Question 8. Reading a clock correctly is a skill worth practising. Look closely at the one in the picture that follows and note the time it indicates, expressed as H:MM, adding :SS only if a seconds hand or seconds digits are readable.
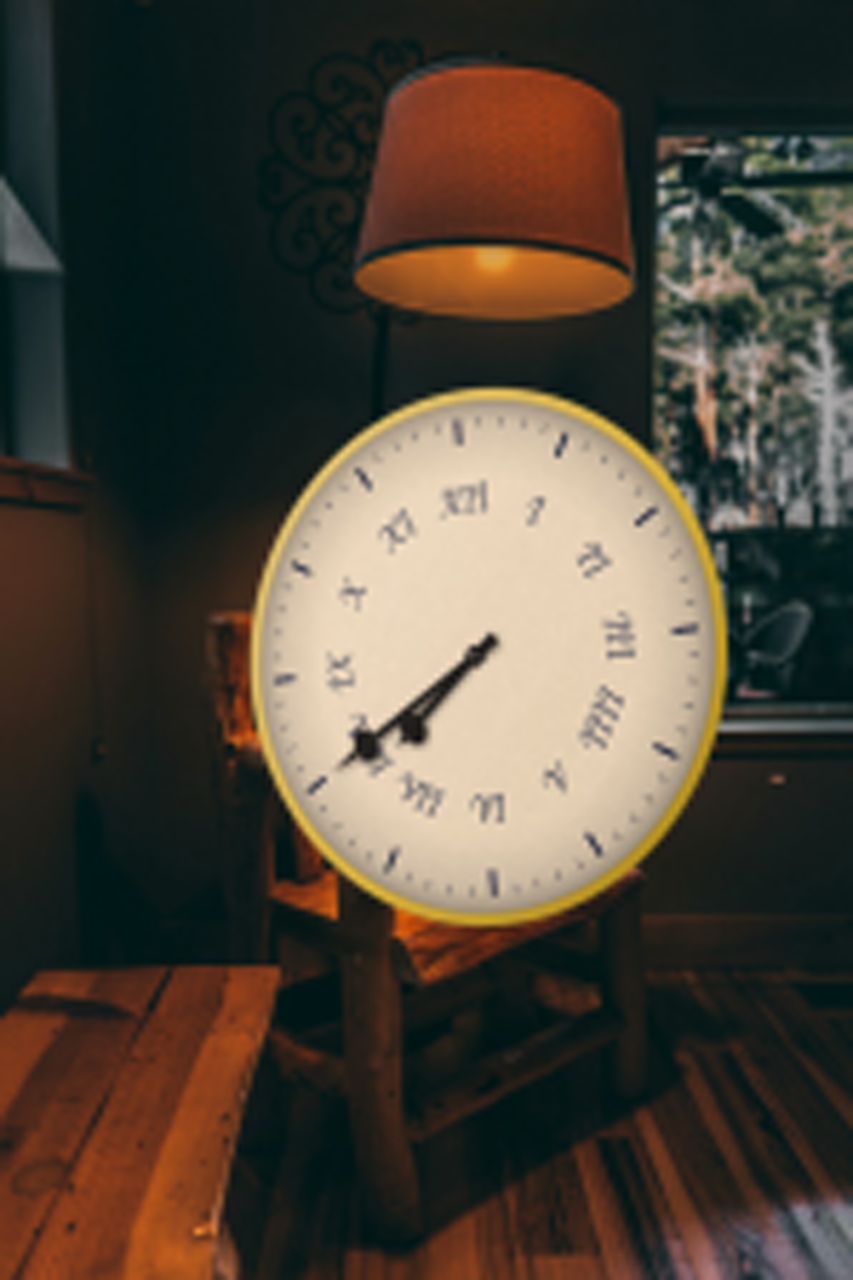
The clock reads 7:40
